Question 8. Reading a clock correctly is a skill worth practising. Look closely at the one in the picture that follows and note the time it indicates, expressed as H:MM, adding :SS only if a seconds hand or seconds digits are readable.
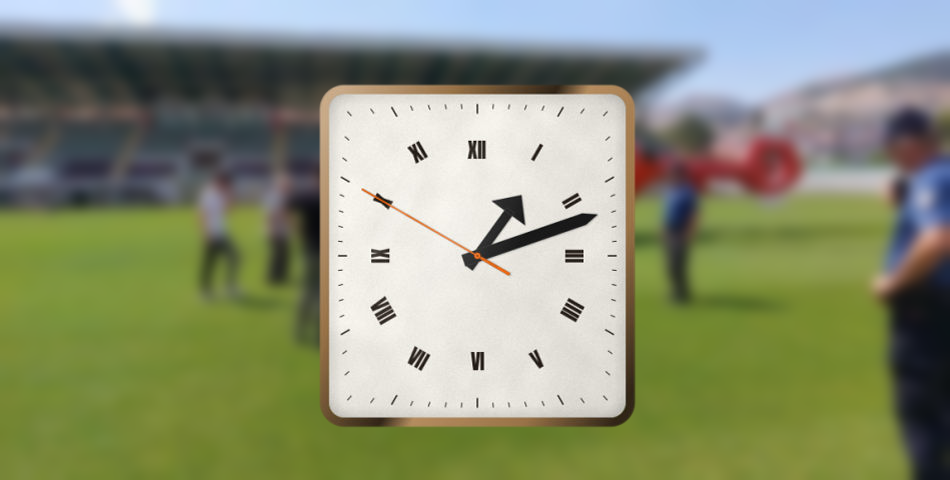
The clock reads 1:11:50
